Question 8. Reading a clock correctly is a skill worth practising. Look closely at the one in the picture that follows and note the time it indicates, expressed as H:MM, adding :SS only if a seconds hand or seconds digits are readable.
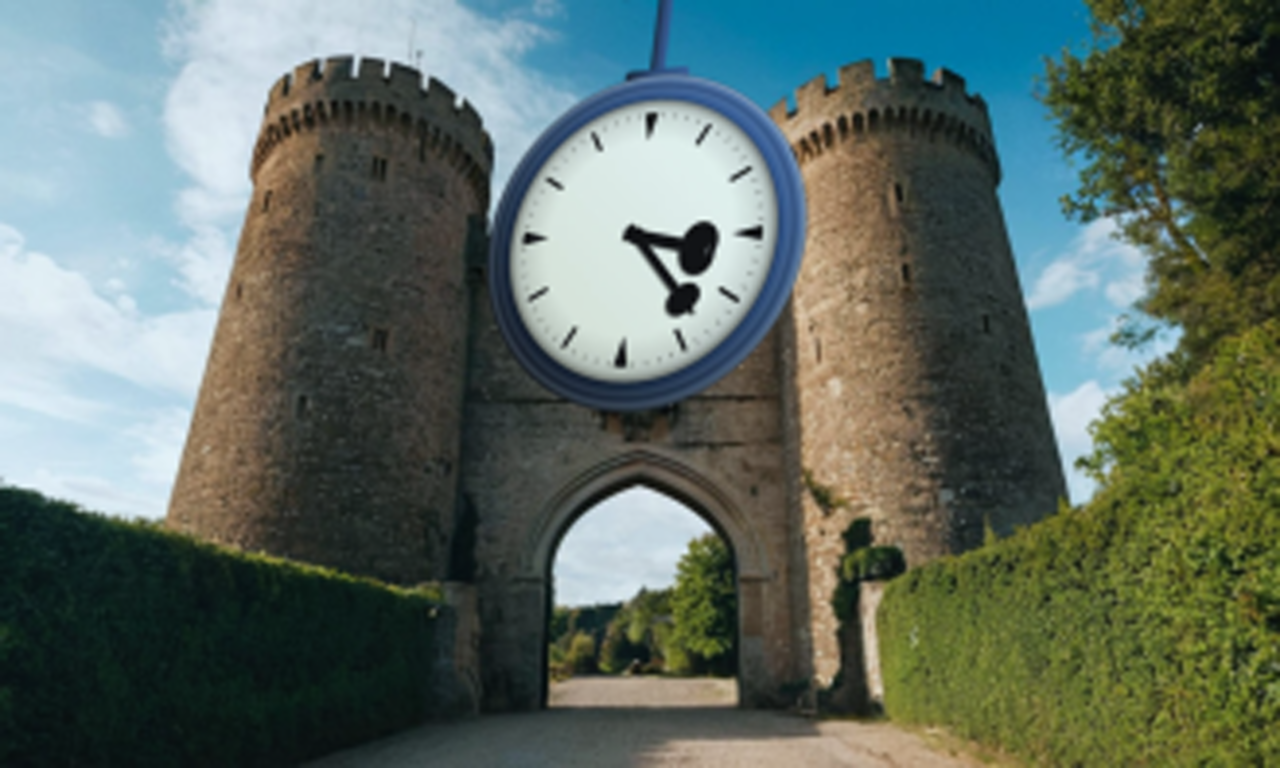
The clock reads 3:23
